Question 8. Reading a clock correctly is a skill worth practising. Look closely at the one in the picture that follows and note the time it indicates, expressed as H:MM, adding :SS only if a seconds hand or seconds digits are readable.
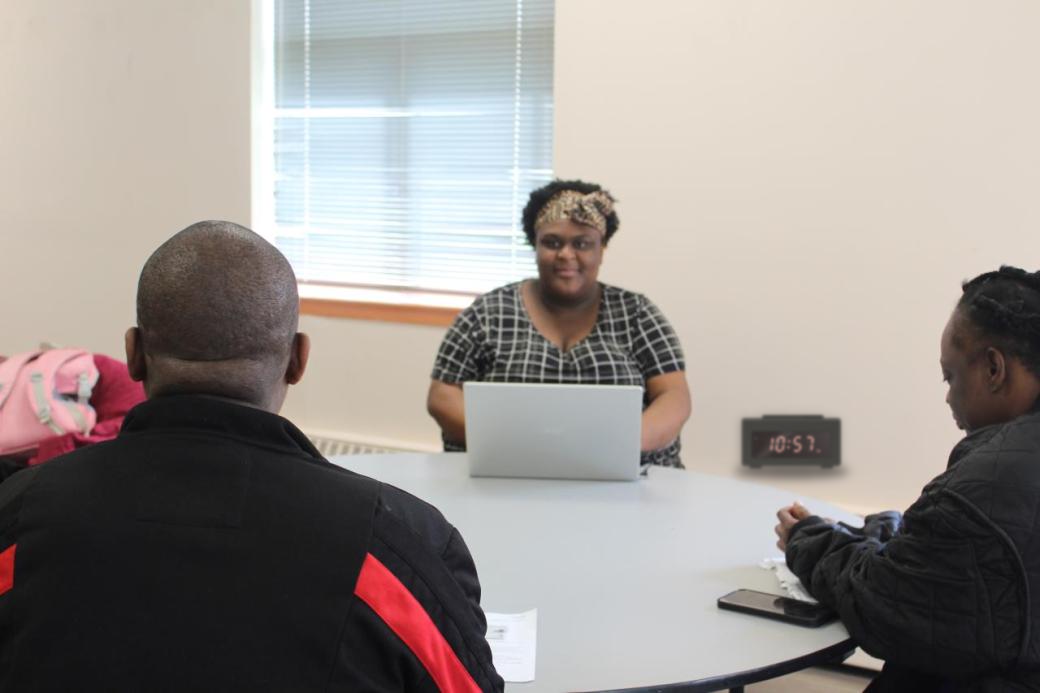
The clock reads 10:57
